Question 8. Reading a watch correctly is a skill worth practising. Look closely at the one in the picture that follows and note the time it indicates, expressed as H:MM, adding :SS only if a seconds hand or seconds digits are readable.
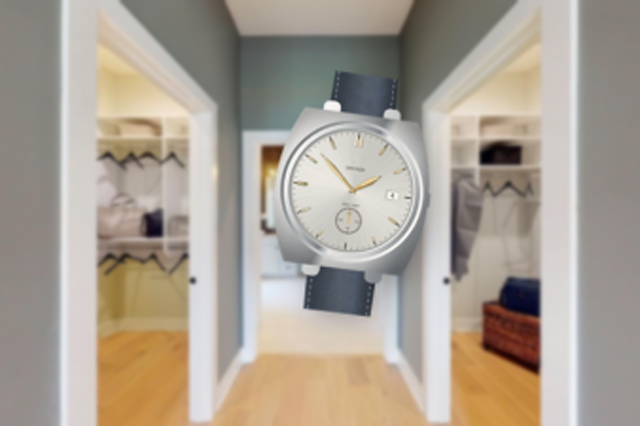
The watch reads 1:52
